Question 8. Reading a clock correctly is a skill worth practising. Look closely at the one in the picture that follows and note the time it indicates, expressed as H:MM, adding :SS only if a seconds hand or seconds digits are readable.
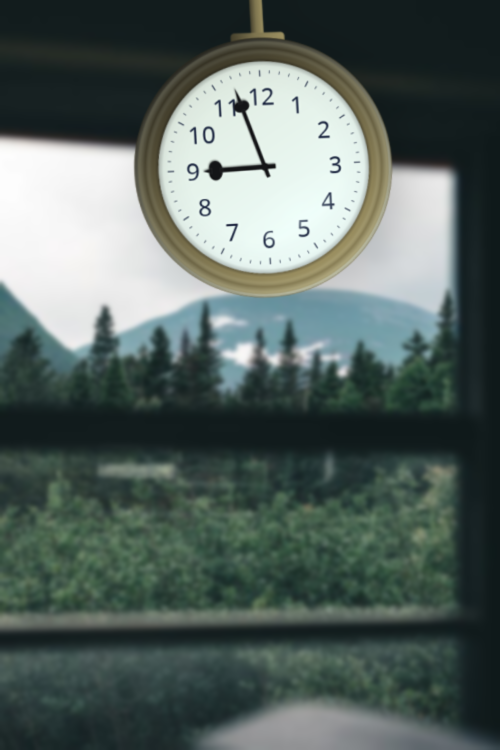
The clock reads 8:57
